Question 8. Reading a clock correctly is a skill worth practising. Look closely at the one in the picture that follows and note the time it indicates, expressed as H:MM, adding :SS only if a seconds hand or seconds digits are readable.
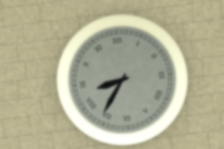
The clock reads 8:36
